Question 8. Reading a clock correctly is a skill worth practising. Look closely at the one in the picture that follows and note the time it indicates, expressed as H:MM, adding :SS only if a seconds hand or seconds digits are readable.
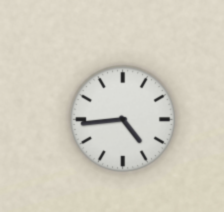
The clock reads 4:44
